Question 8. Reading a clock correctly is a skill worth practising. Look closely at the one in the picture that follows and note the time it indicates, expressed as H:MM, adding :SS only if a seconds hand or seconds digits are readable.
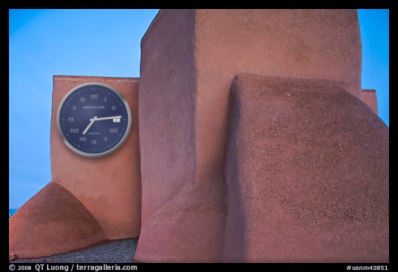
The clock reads 7:14
